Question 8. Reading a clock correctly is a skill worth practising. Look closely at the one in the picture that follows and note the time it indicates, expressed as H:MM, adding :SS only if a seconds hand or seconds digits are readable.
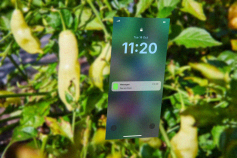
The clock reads 11:20
